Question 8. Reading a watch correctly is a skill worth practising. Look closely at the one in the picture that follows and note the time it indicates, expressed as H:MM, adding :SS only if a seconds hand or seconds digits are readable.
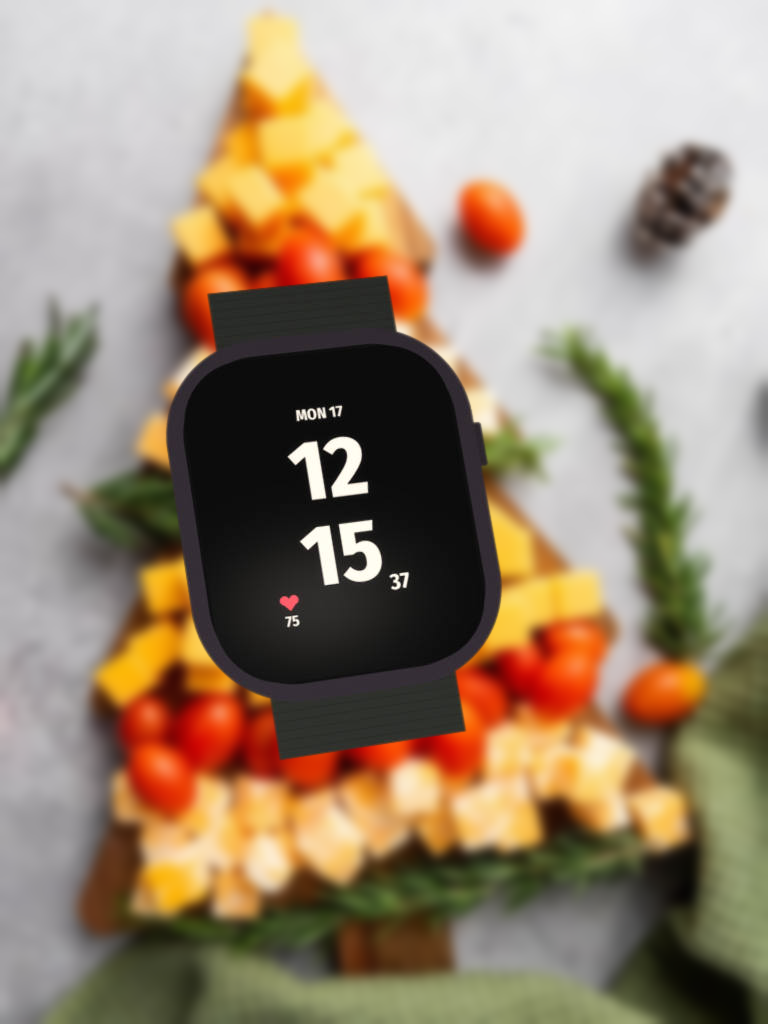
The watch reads 12:15:37
